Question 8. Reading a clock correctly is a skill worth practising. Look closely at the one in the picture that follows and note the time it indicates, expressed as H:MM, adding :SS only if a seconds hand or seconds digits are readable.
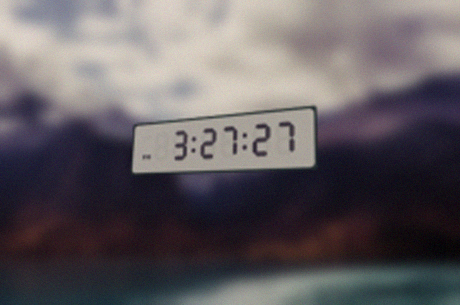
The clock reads 3:27:27
